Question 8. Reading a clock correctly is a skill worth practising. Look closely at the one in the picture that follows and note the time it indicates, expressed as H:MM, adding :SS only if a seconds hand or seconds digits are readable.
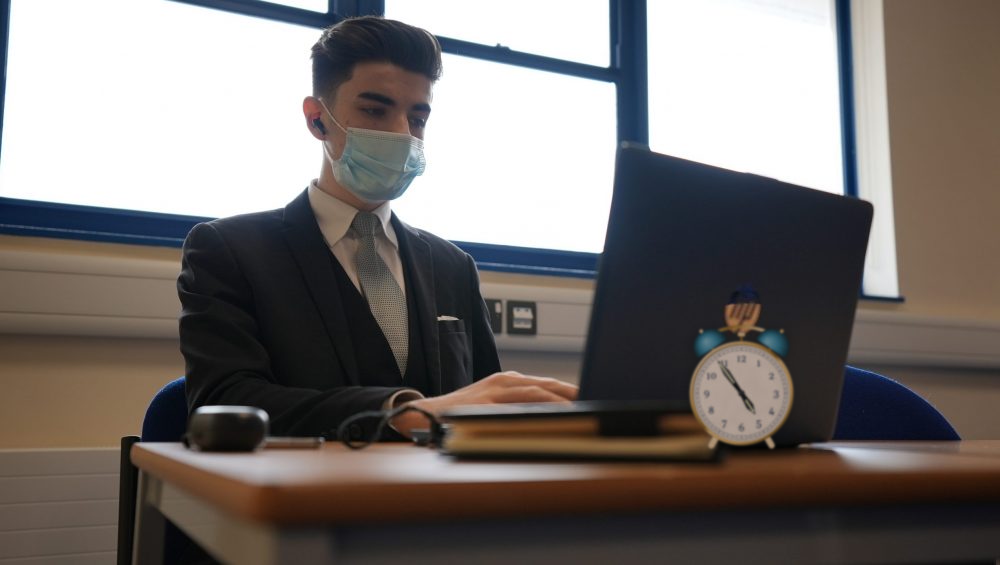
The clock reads 4:54
